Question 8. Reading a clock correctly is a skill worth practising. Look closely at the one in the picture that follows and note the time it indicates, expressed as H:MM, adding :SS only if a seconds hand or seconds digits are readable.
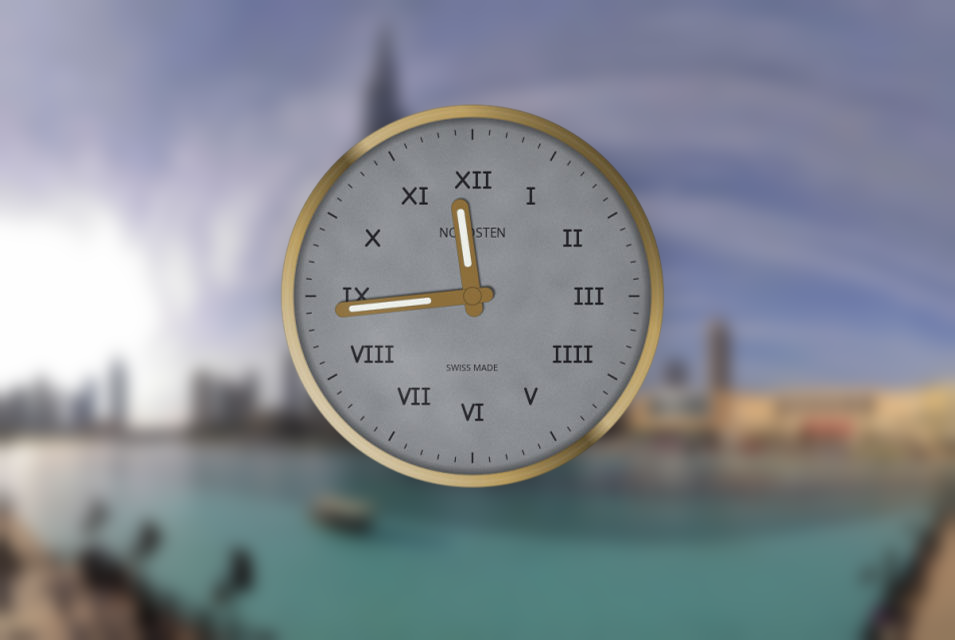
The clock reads 11:44
